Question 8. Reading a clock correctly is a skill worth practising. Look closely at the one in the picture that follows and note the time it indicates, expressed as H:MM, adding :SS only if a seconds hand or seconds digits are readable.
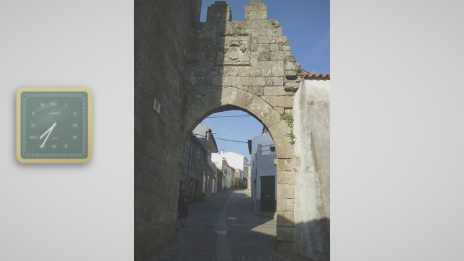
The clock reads 7:35
